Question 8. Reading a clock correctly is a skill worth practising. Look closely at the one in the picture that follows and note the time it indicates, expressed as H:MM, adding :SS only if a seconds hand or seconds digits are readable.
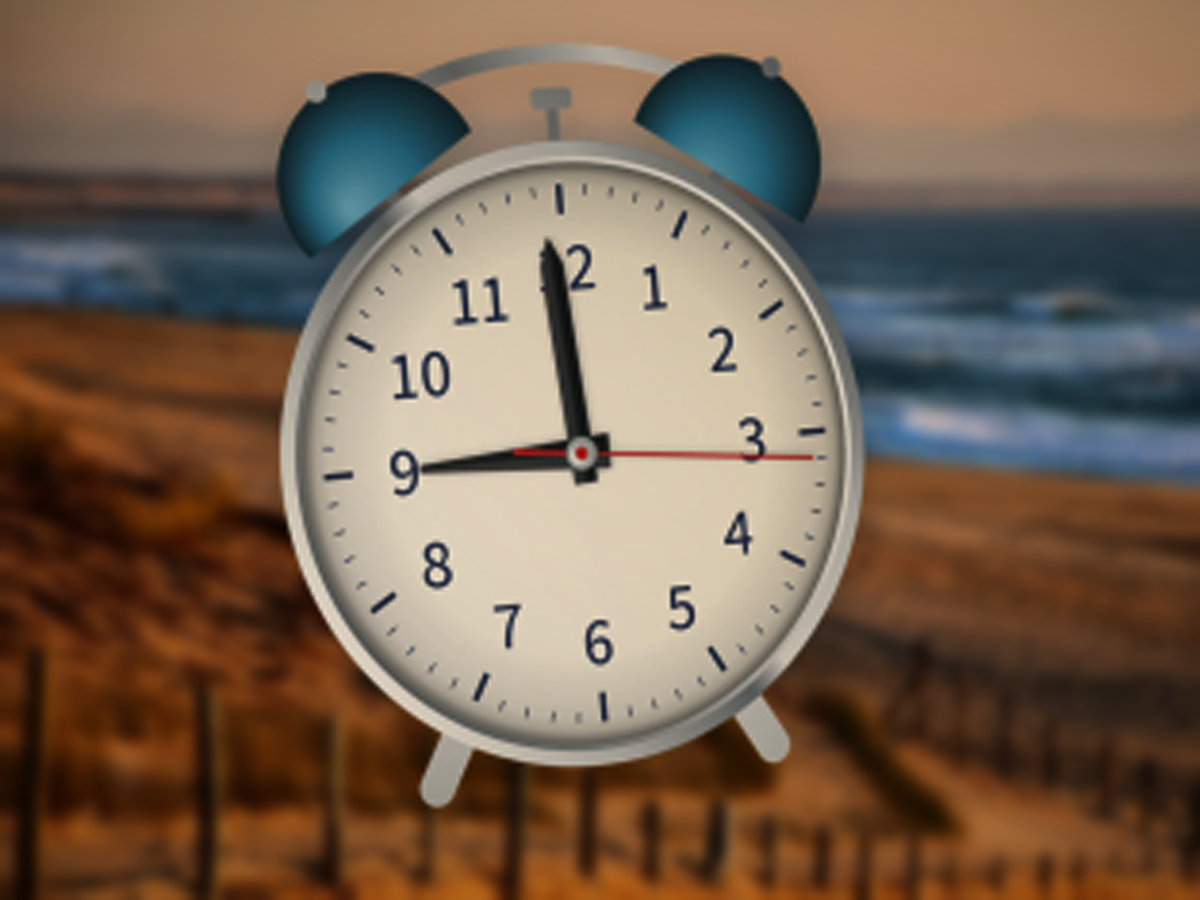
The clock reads 8:59:16
